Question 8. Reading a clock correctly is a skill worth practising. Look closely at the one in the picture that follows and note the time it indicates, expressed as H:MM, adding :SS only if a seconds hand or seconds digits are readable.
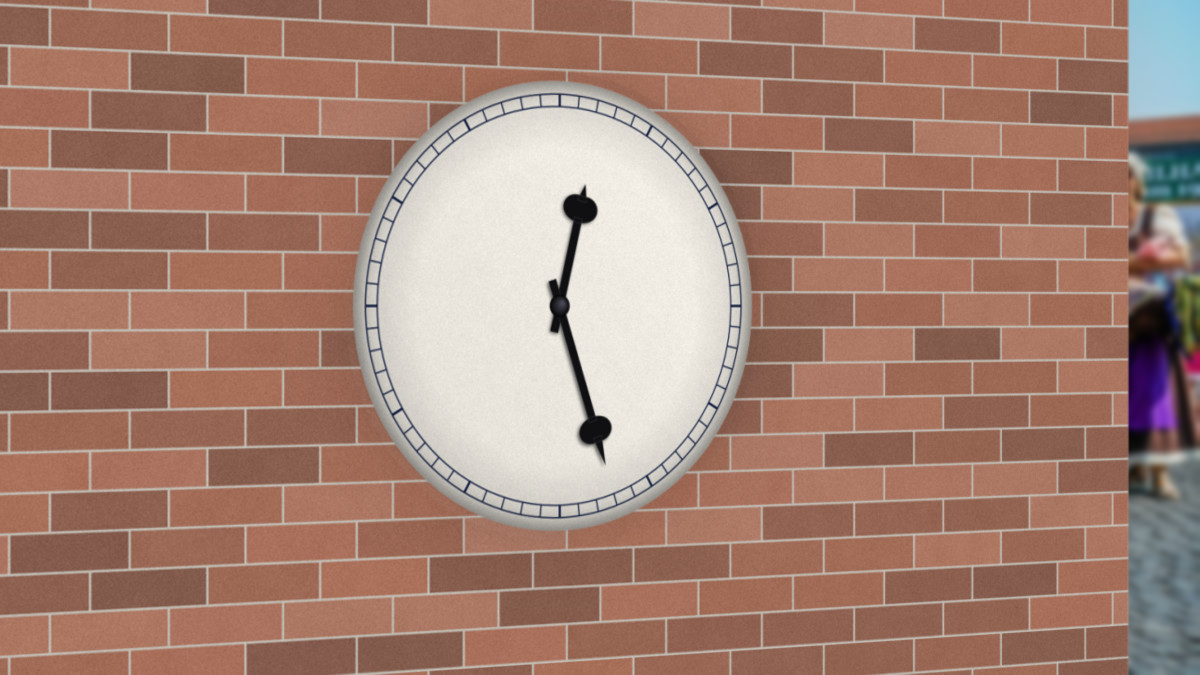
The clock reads 12:27
